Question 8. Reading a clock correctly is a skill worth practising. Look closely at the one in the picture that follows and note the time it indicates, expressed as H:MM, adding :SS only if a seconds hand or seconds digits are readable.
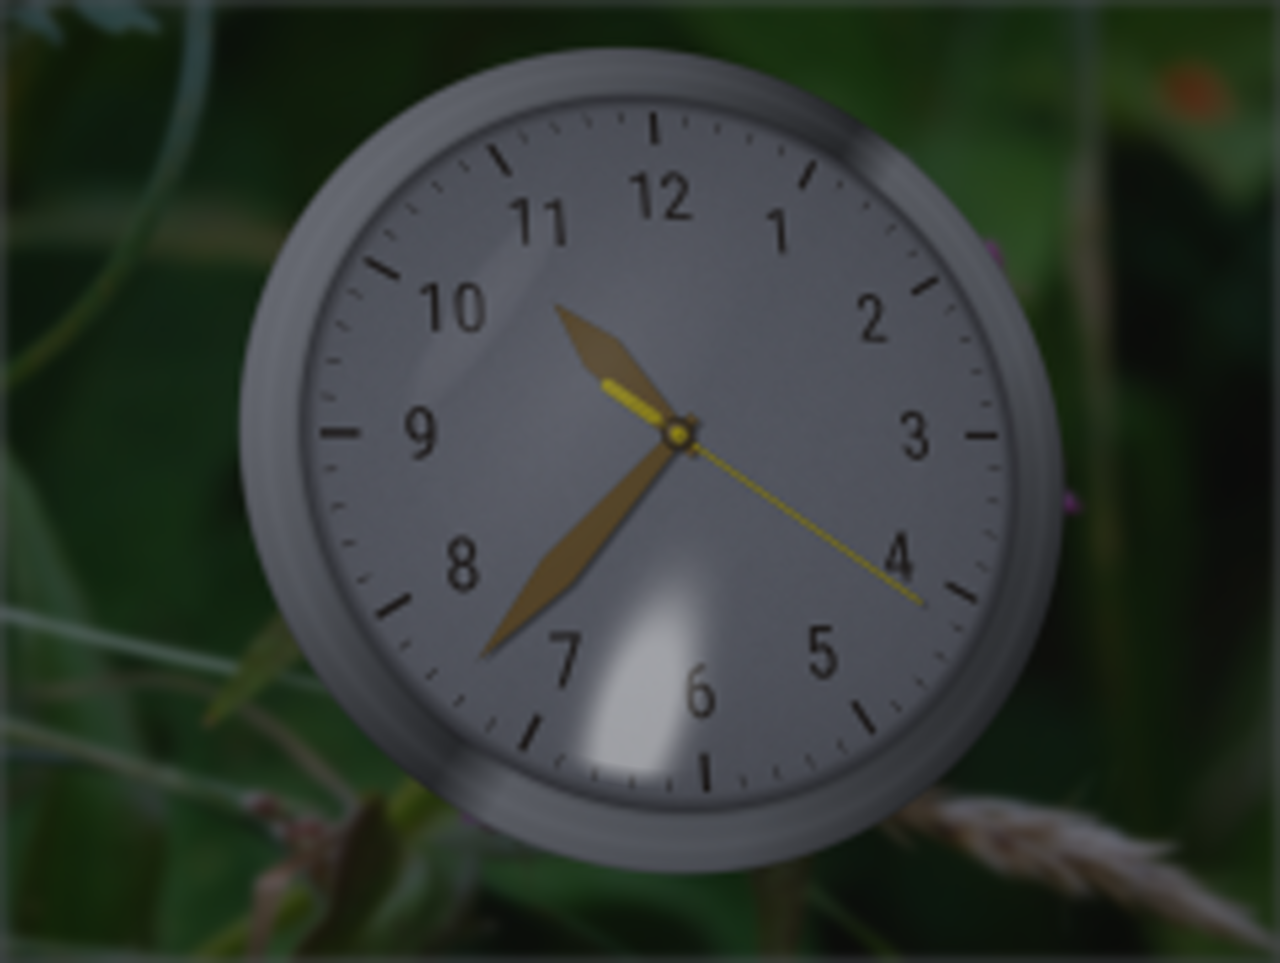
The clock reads 10:37:21
